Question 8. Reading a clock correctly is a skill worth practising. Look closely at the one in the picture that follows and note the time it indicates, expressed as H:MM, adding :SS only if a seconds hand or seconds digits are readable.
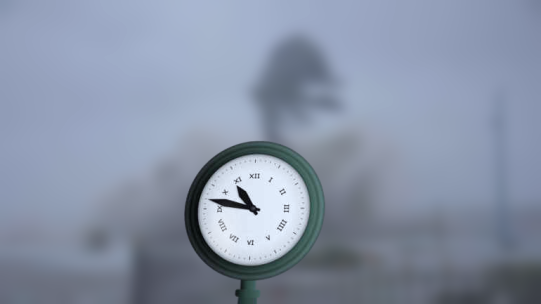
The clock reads 10:47
